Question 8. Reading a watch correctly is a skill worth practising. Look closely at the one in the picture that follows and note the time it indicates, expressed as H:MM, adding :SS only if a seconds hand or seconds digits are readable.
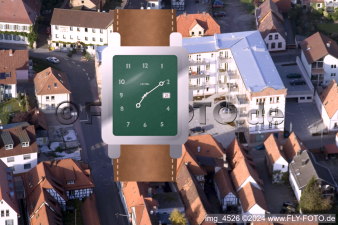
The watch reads 7:09
